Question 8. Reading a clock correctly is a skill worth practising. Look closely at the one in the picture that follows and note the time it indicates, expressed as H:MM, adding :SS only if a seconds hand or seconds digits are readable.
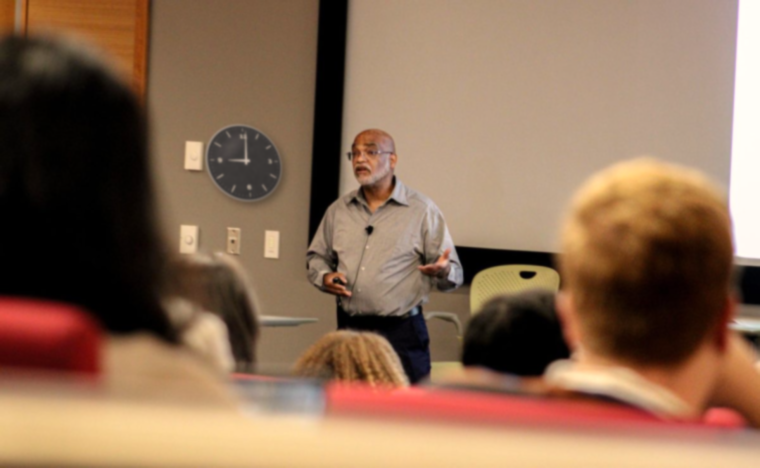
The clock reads 9:01
